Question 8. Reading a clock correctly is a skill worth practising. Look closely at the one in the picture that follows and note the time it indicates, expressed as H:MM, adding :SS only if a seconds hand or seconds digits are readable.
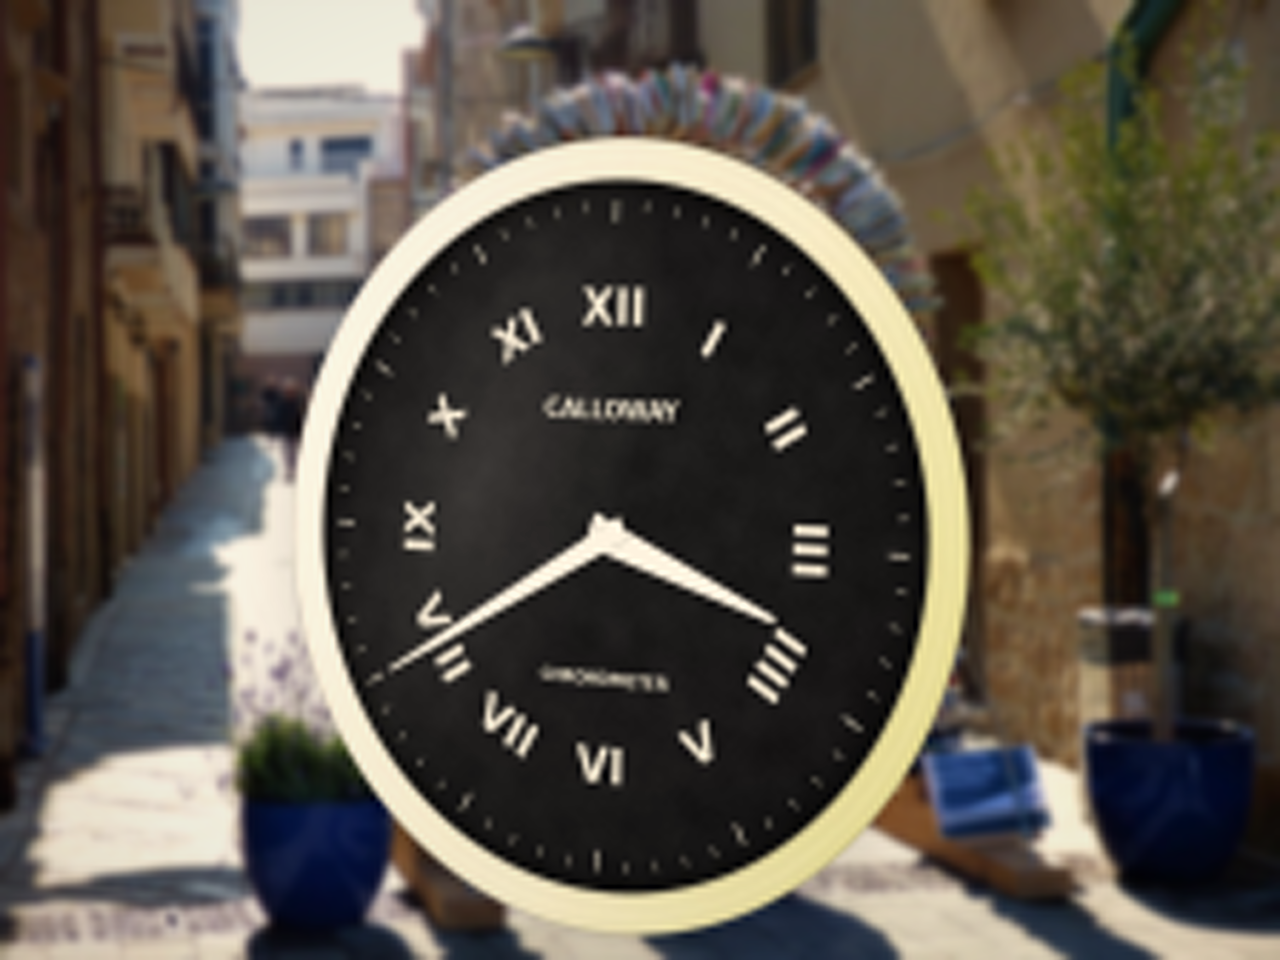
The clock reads 3:40
